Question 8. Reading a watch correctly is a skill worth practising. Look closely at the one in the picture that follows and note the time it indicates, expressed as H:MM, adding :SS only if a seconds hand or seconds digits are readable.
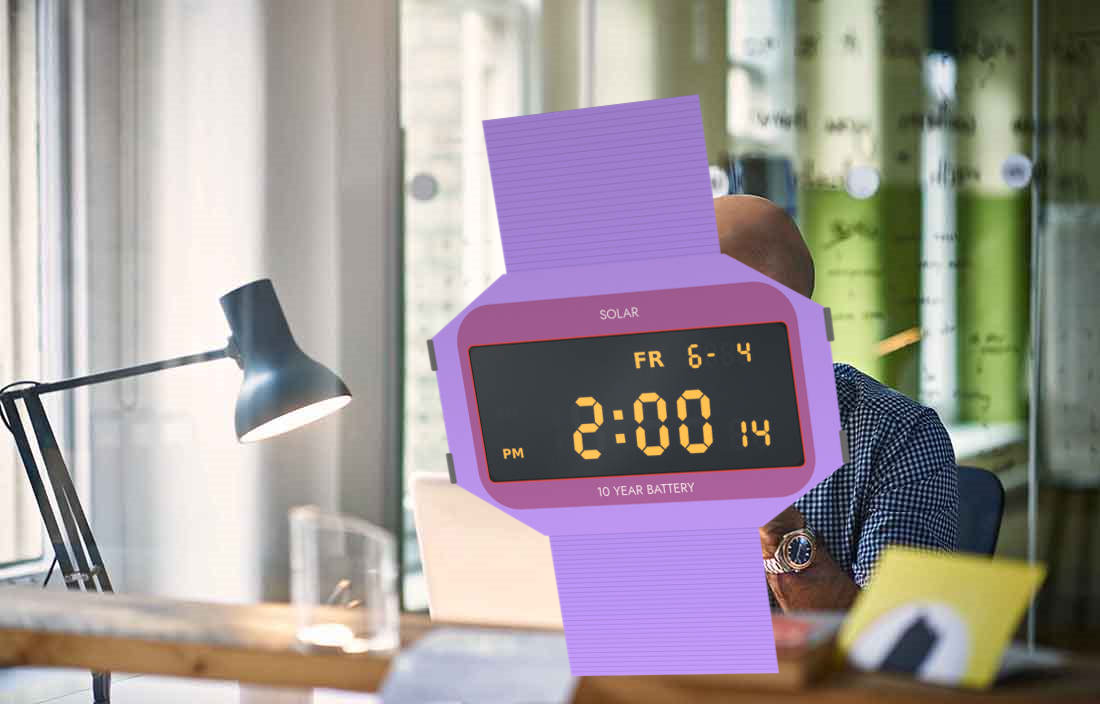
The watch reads 2:00:14
